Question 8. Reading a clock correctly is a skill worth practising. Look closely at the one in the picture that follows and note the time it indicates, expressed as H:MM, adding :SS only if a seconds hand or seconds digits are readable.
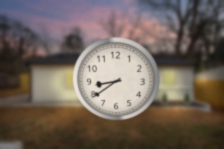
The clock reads 8:39
